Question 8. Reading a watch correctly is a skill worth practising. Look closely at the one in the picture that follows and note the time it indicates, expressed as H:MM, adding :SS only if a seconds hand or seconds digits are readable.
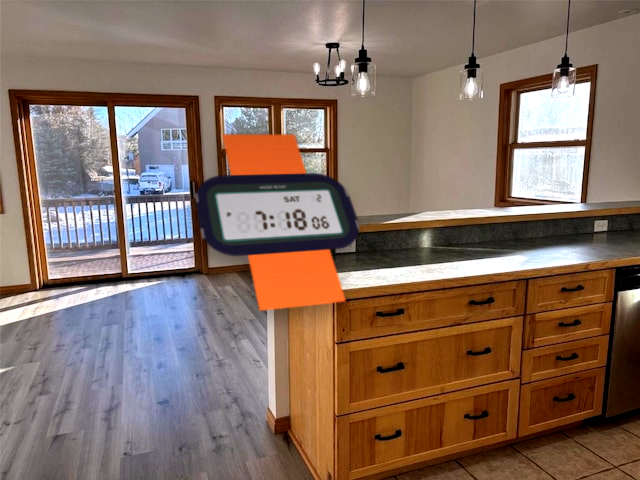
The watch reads 7:18:06
